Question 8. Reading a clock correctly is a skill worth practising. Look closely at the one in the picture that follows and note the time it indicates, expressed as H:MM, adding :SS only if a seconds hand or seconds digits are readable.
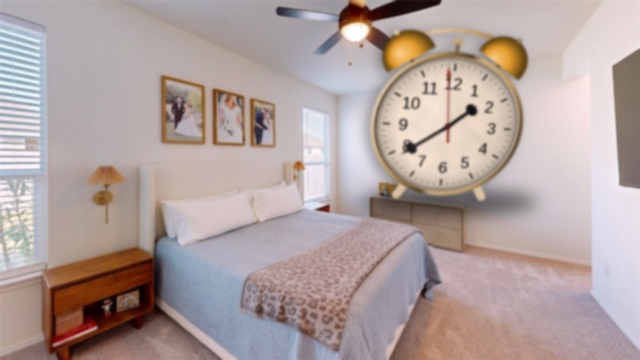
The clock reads 1:38:59
